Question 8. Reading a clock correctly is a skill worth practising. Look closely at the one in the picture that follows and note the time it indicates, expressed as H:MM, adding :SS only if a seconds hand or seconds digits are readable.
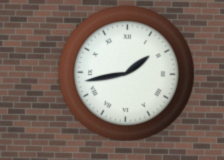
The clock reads 1:43
